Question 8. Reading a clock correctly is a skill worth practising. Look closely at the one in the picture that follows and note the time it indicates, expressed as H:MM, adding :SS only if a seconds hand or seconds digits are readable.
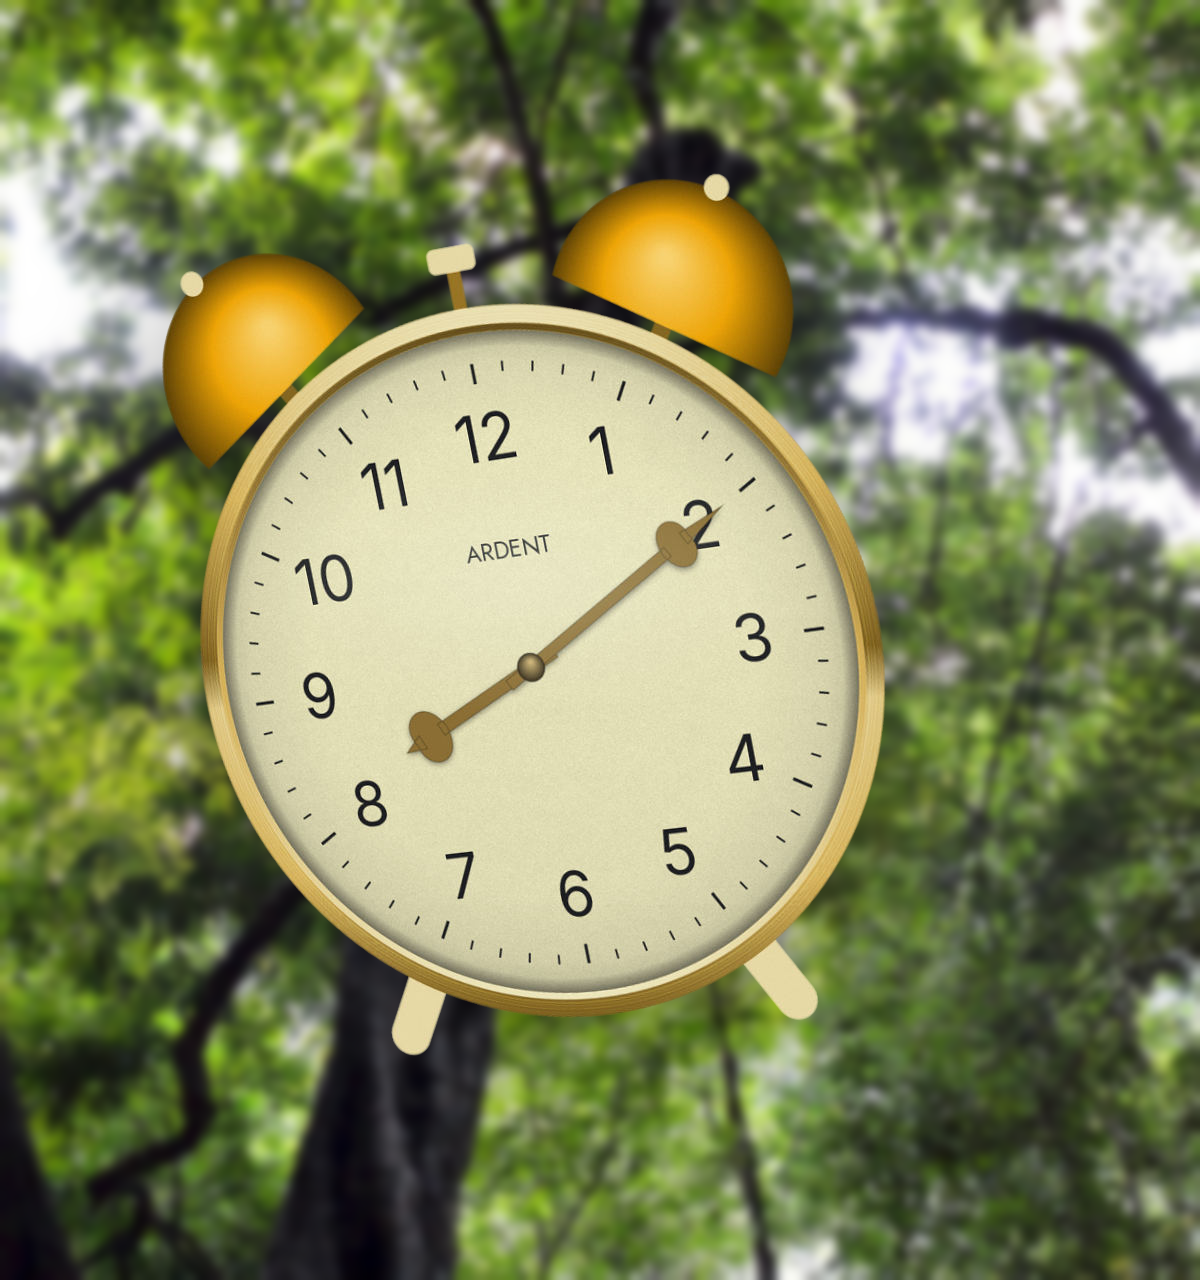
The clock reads 8:10
